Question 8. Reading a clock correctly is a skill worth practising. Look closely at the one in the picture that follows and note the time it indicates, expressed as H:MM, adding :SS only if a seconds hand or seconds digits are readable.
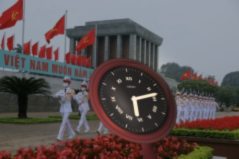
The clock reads 6:13
